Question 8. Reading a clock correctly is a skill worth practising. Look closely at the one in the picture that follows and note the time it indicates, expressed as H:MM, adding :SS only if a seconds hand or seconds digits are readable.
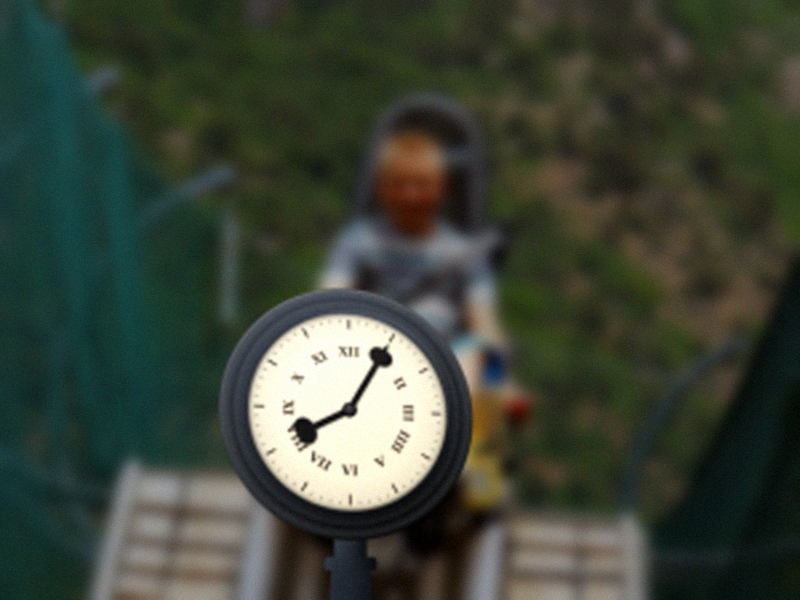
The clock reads 8:05
